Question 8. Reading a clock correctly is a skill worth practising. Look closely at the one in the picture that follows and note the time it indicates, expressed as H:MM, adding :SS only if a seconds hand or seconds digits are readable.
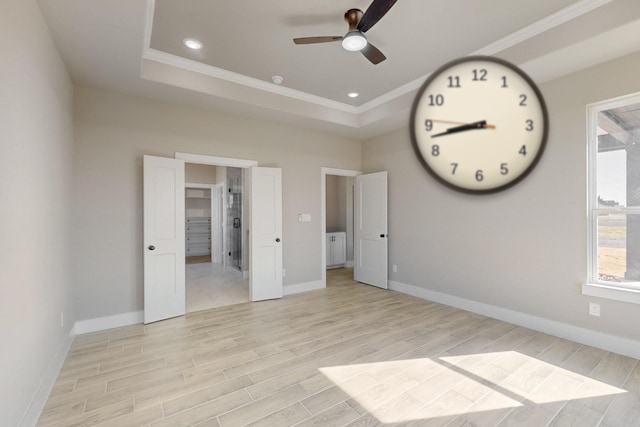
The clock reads 8:42:46
